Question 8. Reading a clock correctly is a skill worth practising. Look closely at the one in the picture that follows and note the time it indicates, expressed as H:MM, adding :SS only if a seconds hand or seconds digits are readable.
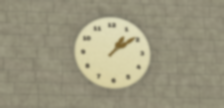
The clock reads 1:09
